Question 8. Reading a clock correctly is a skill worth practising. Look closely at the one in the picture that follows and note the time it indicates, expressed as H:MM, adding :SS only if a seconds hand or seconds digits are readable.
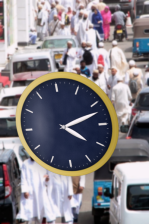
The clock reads 4:12
